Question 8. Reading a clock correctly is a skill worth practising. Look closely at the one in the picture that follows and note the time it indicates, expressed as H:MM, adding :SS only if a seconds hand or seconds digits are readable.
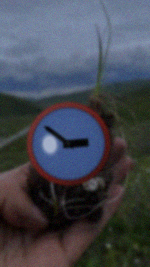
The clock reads 2:51
